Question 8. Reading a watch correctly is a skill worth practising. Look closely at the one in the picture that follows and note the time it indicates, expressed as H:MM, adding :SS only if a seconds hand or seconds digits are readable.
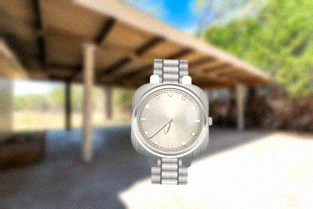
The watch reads 6:38
